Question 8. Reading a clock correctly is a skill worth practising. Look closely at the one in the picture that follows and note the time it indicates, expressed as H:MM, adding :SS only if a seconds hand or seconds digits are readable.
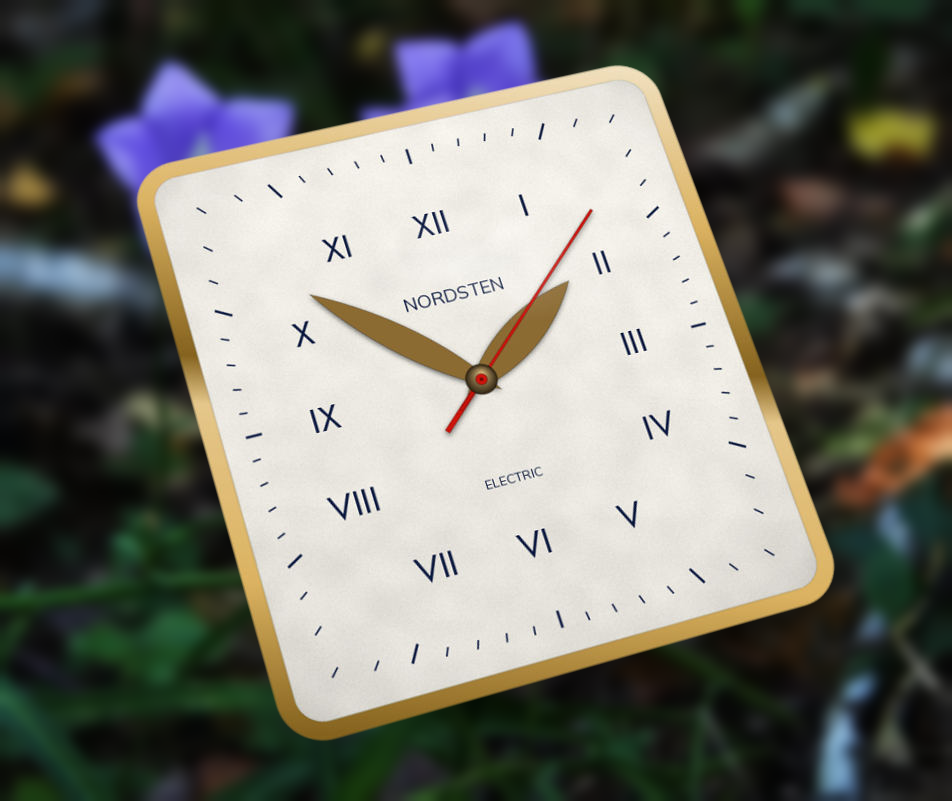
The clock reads 1:52:08
